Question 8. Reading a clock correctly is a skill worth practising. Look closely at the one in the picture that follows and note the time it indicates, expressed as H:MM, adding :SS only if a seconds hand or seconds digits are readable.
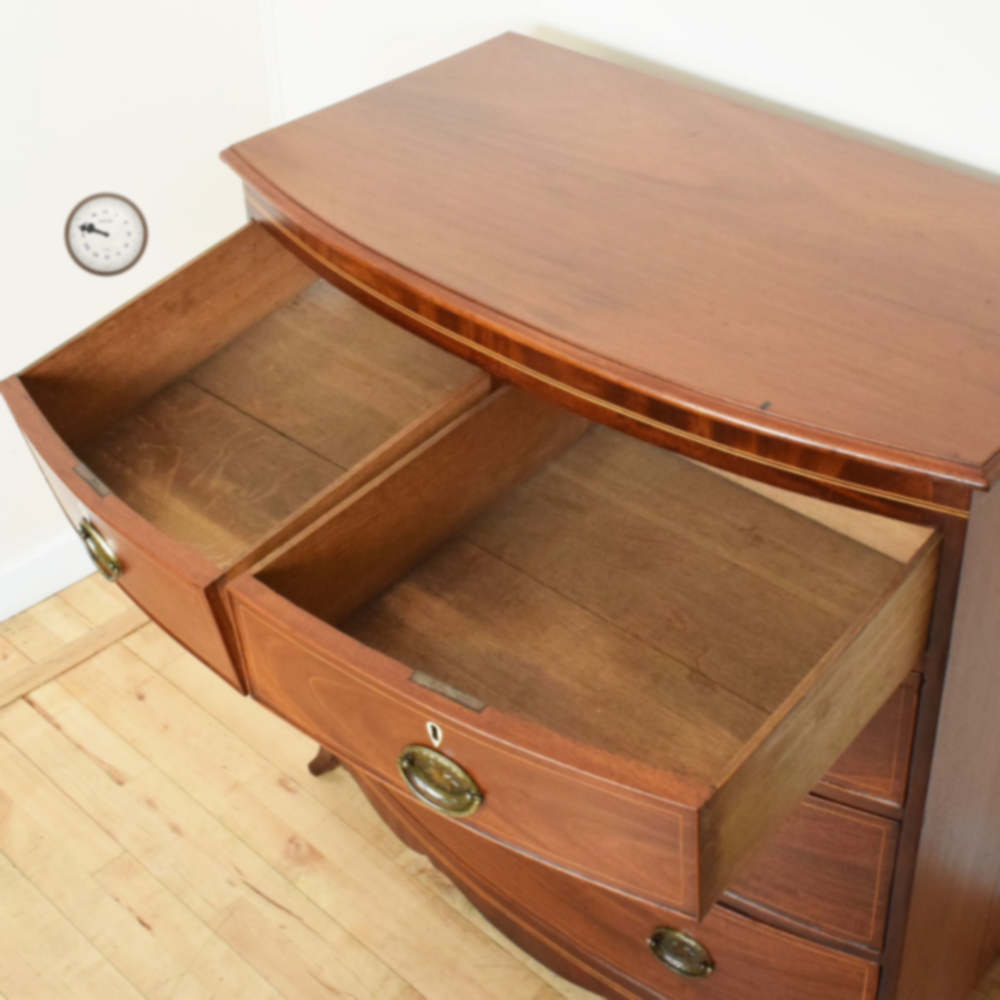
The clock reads 9:48
